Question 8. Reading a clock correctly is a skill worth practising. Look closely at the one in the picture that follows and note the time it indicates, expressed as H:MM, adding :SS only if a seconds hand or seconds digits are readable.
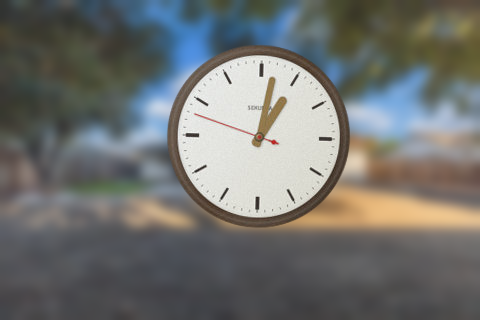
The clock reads 1:01:48
